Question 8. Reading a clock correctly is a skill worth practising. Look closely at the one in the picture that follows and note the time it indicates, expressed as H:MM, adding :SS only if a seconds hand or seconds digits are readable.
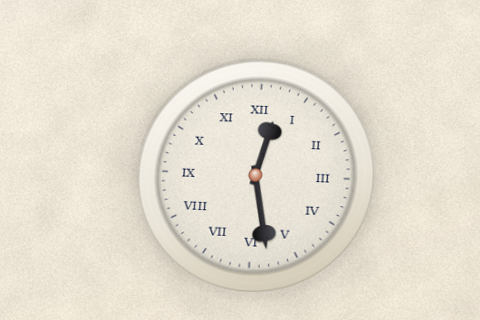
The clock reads 12:28
